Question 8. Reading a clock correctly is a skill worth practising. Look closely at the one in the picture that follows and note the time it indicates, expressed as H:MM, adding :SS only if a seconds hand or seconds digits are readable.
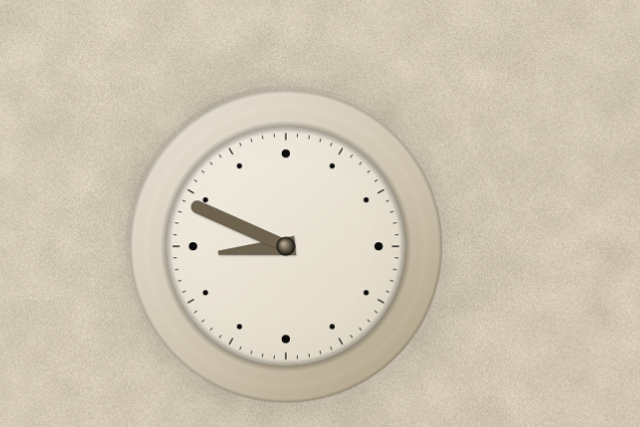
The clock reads 8:49
